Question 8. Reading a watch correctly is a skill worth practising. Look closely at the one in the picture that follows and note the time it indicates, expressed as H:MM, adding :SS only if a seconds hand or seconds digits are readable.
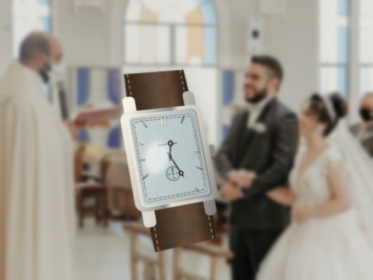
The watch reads 12:26
